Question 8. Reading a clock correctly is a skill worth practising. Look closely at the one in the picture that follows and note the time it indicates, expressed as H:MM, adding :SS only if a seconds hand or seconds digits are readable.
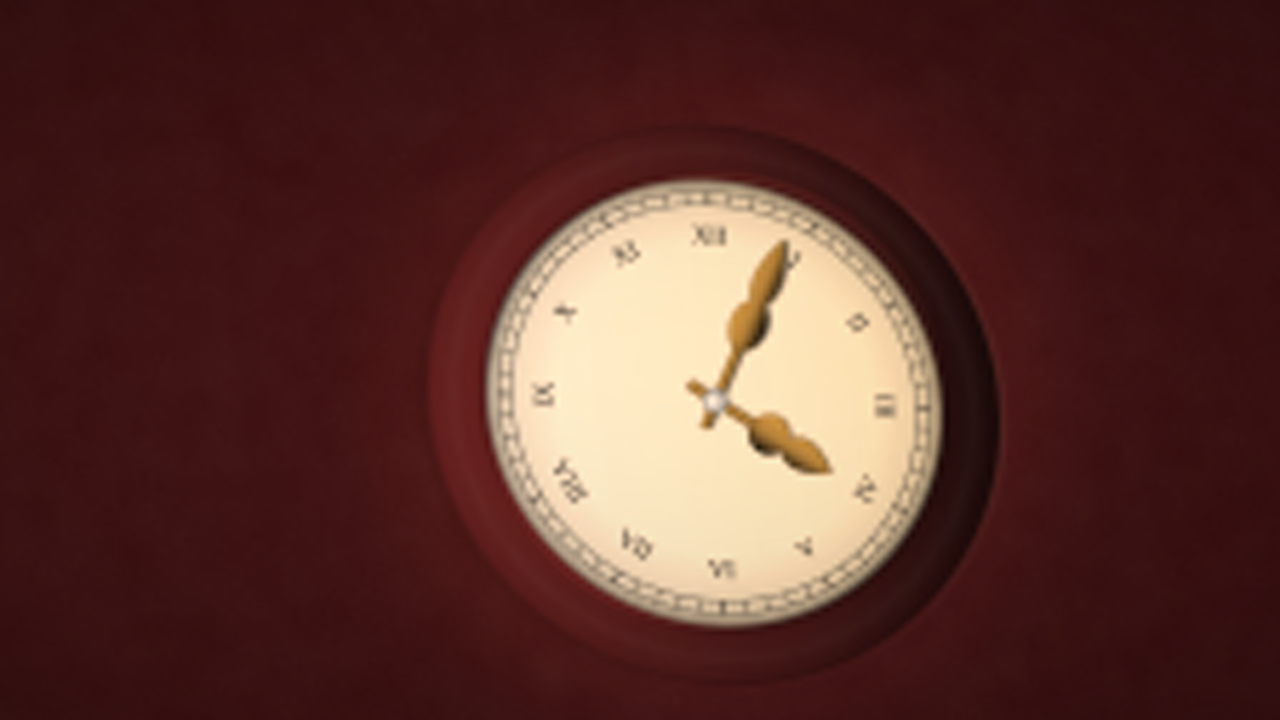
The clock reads 4:04
